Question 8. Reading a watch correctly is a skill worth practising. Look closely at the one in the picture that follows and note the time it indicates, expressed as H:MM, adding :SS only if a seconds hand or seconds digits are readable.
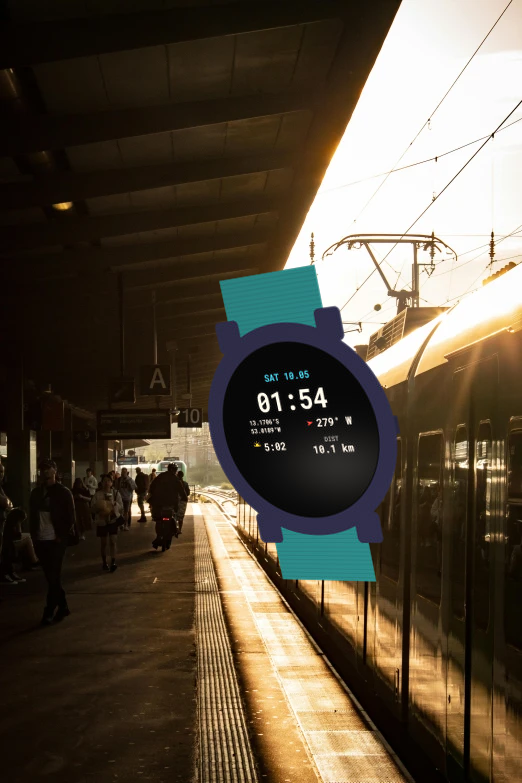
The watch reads 1:54
